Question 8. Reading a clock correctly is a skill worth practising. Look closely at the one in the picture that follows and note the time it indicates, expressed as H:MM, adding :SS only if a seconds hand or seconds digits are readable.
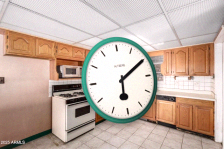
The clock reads 6:10
